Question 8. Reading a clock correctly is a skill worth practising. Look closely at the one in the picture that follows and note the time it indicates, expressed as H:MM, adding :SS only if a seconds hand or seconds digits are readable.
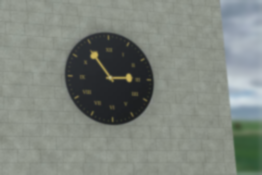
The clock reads 2:54
